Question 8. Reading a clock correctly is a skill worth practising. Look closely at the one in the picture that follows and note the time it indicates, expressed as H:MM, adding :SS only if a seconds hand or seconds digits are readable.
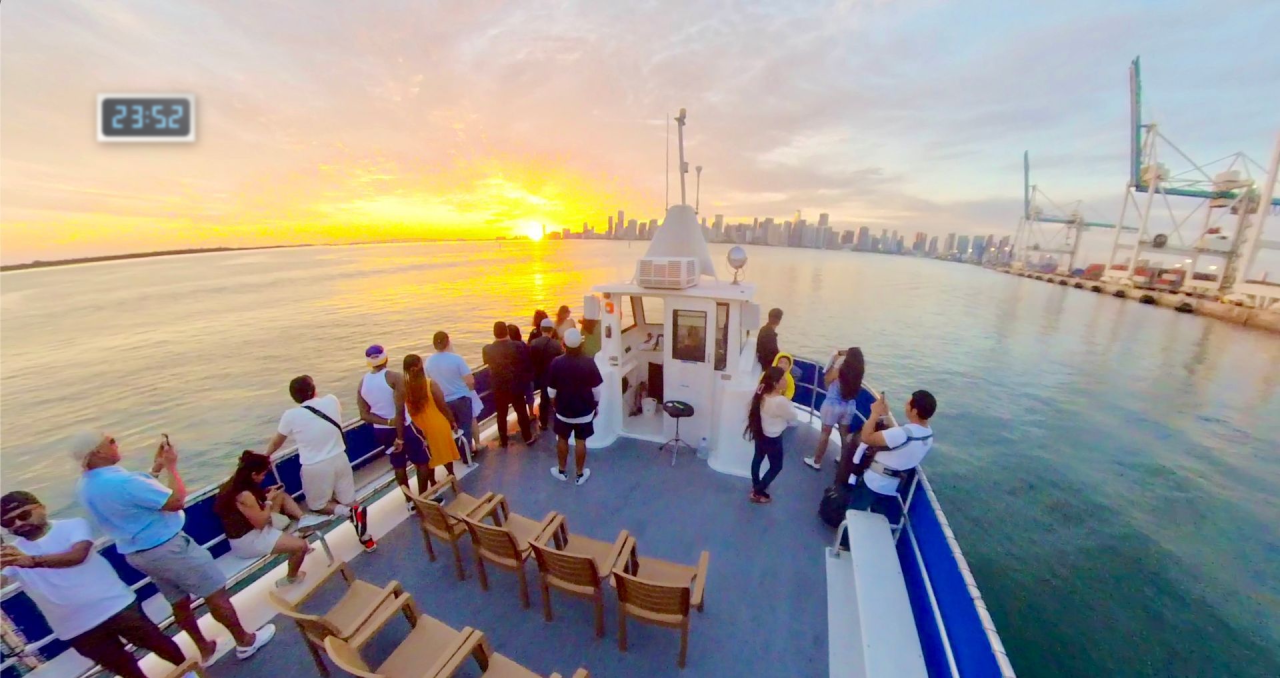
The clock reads 23:52
